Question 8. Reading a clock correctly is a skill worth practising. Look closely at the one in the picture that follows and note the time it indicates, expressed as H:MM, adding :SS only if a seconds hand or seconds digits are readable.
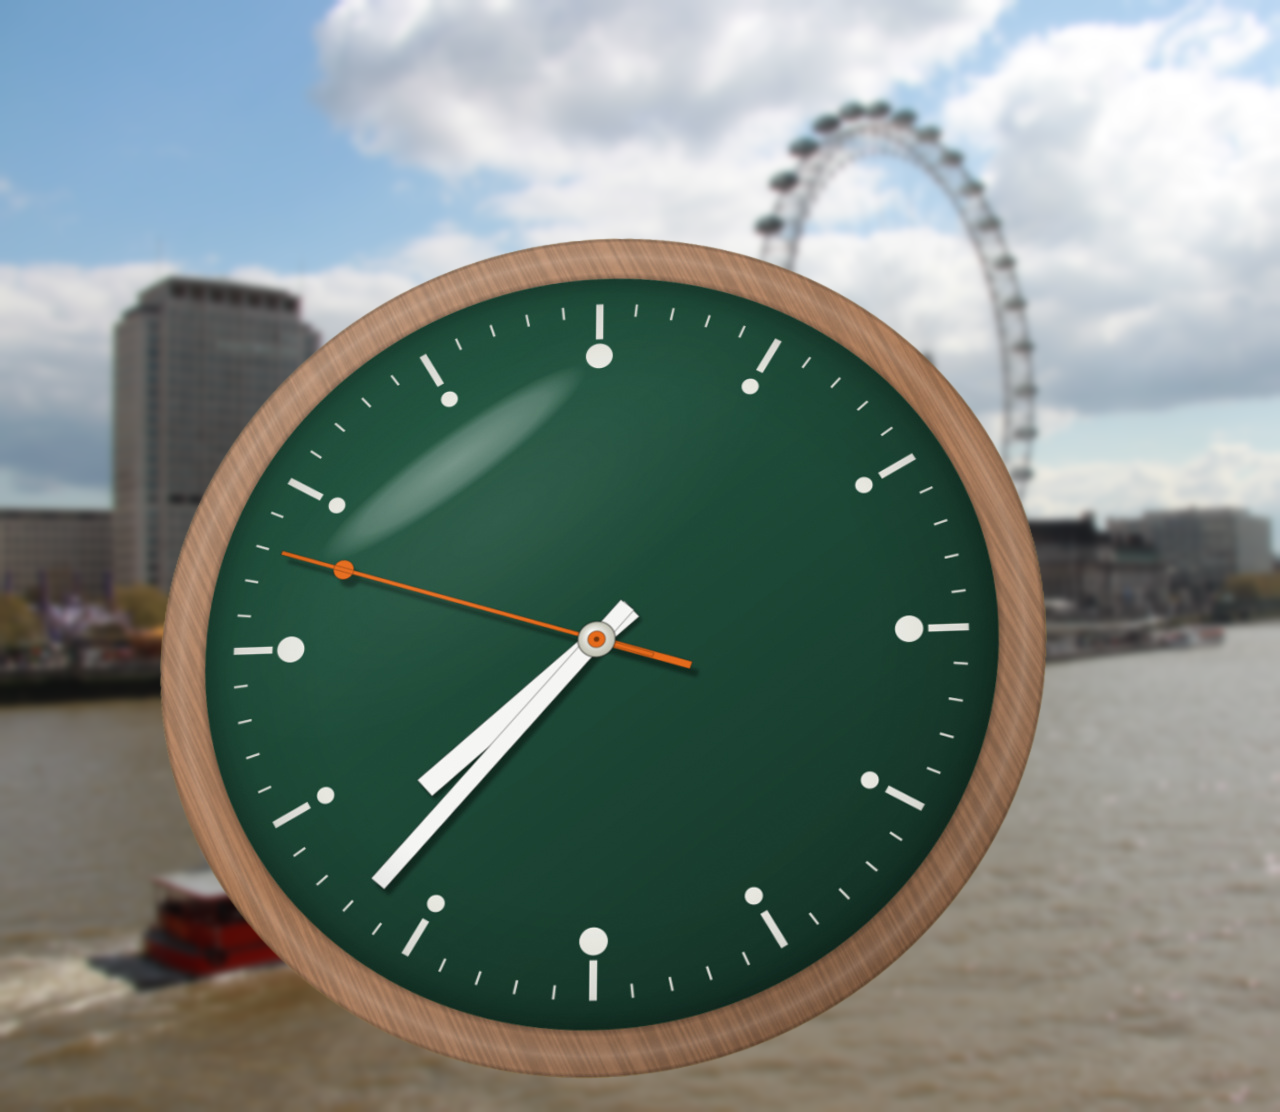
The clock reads 7:36:48
